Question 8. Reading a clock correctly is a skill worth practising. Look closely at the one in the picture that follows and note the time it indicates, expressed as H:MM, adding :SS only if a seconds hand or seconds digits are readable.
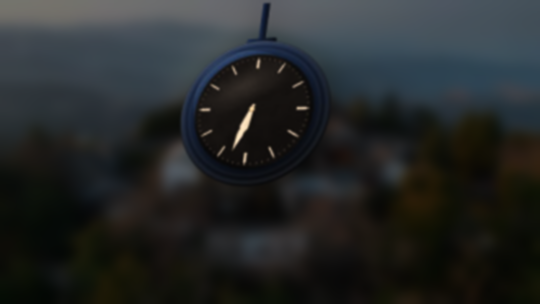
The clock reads 6:33
